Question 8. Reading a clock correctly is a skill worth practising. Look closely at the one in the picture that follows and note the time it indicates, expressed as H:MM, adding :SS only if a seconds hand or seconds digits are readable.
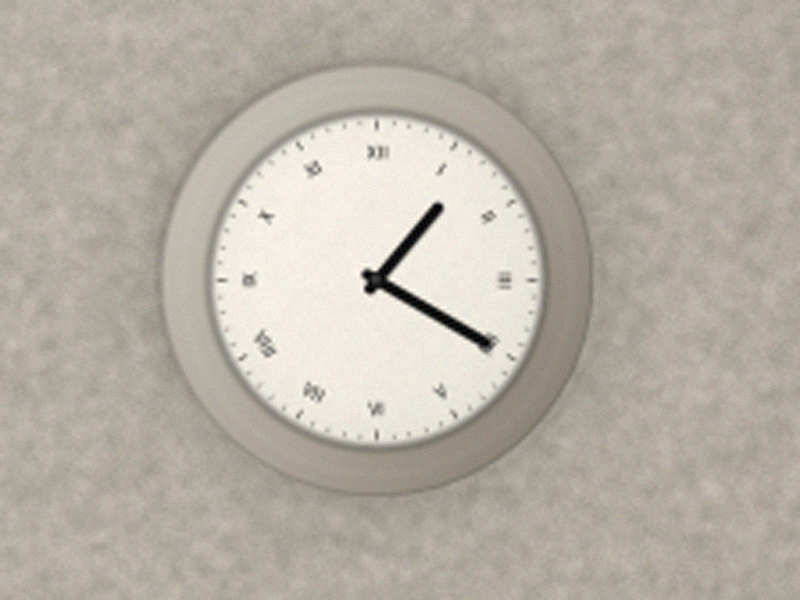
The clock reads 1:20
